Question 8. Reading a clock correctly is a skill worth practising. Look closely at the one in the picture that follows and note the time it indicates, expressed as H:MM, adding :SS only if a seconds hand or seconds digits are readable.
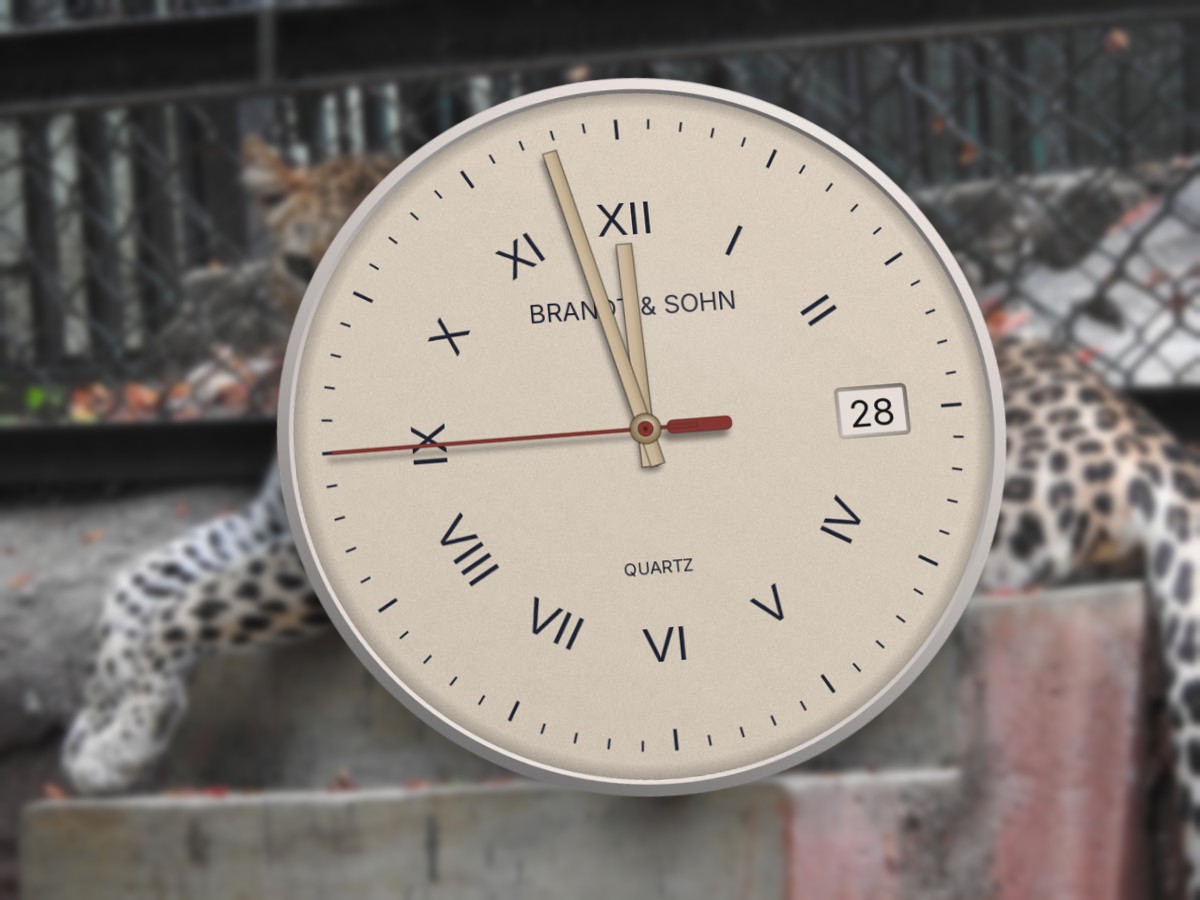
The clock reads 11:57:45
